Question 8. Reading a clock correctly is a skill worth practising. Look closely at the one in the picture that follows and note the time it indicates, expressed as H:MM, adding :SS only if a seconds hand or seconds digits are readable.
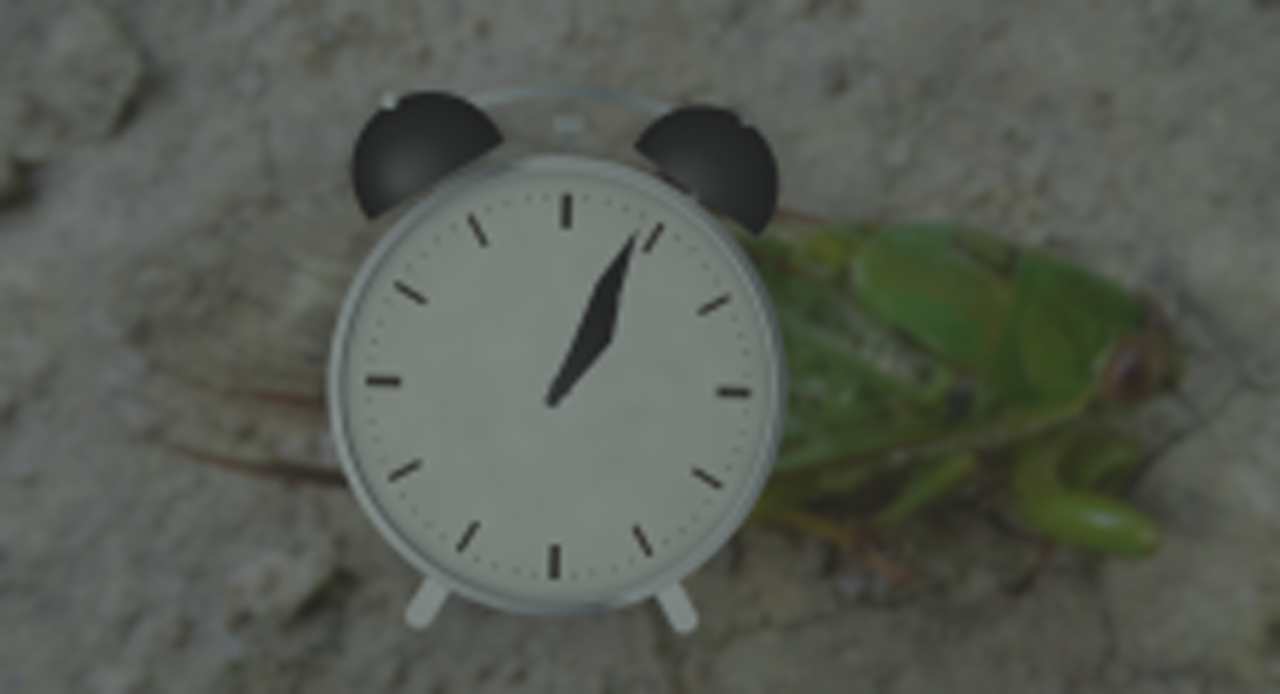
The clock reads 1:04
